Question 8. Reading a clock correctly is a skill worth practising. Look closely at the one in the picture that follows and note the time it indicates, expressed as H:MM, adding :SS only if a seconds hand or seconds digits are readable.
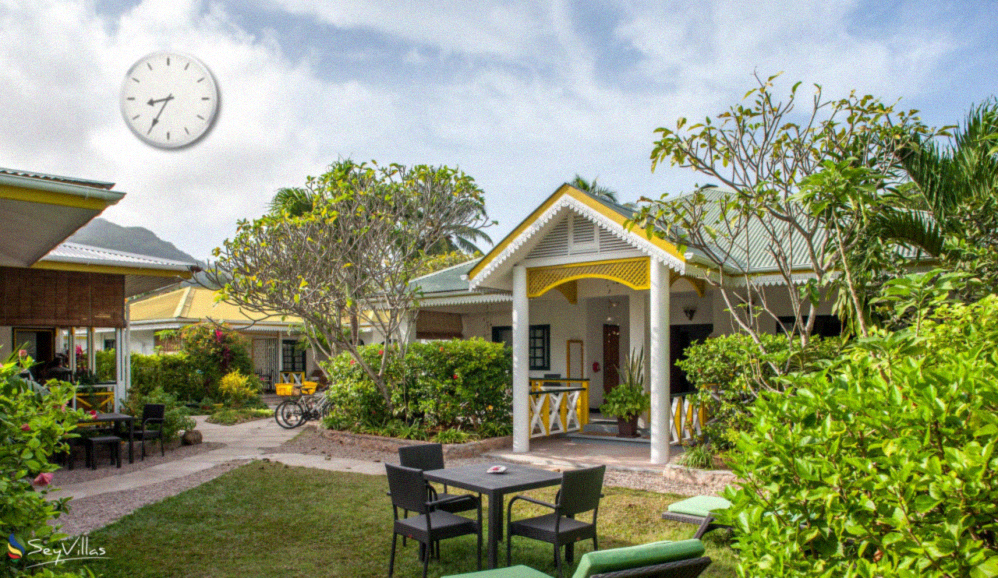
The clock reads 8:35
